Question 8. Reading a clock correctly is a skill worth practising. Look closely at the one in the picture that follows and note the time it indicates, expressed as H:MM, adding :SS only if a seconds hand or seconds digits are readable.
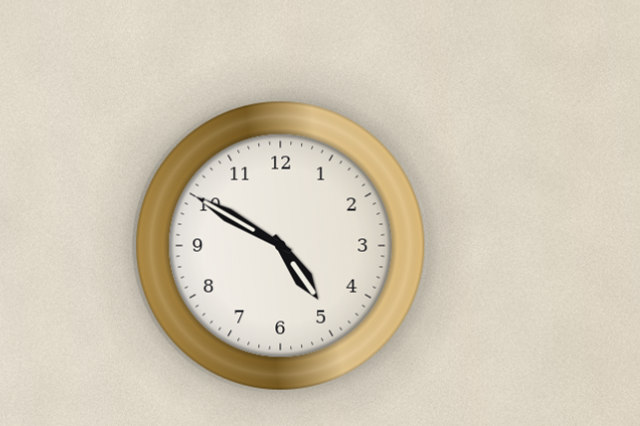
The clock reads 4:50
